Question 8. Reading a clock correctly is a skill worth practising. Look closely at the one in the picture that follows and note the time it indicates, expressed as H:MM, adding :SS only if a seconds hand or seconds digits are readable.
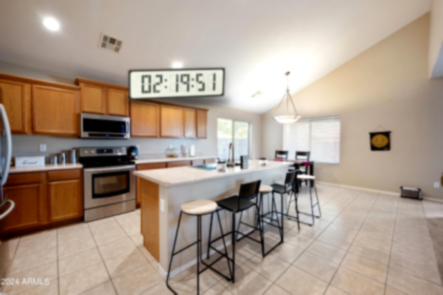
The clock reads 2:19:51
